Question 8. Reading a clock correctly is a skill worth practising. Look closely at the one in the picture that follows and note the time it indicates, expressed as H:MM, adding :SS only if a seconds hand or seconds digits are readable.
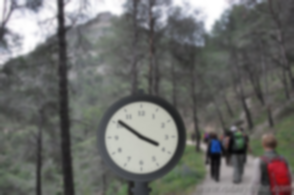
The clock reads 3:51
